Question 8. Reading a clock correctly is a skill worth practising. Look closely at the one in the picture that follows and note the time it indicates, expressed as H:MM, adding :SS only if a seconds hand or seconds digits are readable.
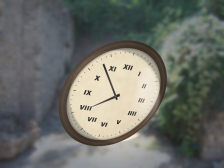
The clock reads 7:53
